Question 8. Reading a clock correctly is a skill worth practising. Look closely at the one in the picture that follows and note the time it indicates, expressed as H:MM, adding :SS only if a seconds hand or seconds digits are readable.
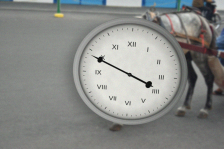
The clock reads 3:49
